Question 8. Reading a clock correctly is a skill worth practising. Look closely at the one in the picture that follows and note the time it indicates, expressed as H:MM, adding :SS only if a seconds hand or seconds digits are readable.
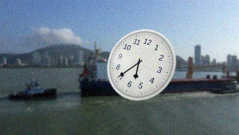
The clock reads 5:36
